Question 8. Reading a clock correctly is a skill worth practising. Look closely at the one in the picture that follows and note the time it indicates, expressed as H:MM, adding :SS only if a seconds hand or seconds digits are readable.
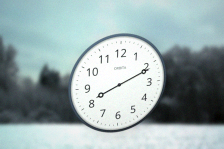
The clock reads 8:11
